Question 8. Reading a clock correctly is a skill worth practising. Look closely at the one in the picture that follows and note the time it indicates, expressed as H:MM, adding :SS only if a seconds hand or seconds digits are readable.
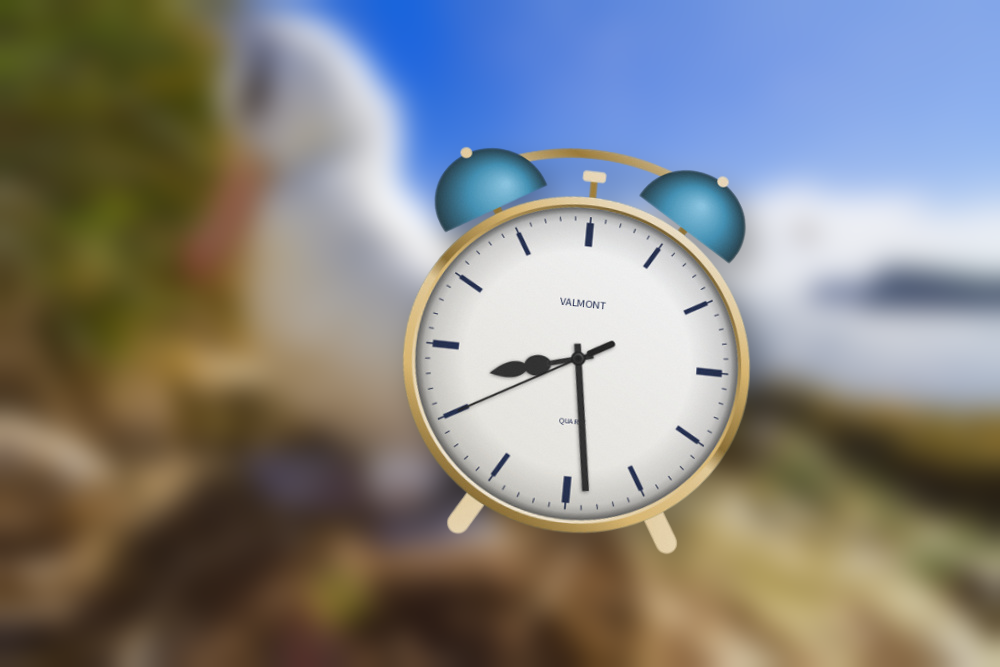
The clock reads 8:28:40
